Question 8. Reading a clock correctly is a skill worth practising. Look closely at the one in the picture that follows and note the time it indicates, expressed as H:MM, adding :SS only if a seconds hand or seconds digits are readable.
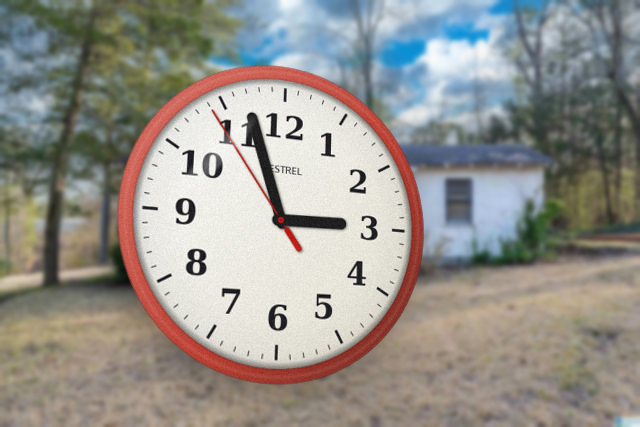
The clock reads 2:56:54
